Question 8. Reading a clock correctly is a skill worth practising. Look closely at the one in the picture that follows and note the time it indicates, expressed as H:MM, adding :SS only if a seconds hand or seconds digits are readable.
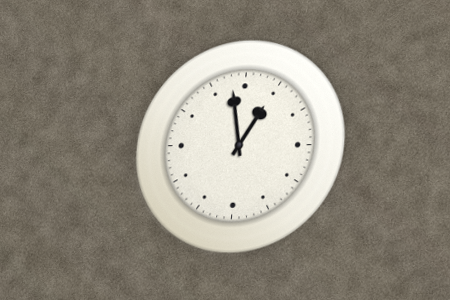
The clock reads 12:58
